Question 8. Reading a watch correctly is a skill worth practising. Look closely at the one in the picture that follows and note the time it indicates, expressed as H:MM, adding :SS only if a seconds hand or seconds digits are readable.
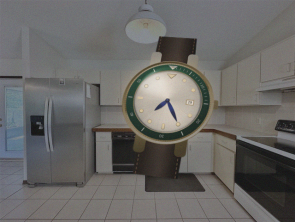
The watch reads 7:25
